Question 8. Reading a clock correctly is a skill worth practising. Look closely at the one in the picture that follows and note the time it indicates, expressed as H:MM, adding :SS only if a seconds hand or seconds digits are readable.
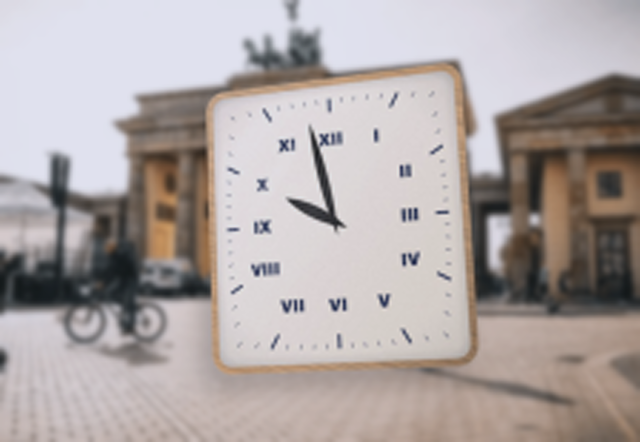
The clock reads 9:58
